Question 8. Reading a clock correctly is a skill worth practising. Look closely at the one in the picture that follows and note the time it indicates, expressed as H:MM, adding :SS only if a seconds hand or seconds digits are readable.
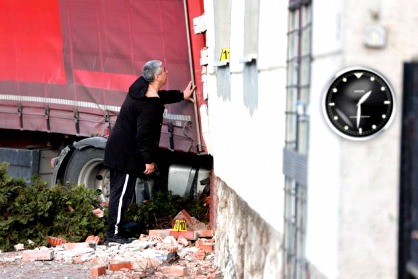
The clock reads 1:31
